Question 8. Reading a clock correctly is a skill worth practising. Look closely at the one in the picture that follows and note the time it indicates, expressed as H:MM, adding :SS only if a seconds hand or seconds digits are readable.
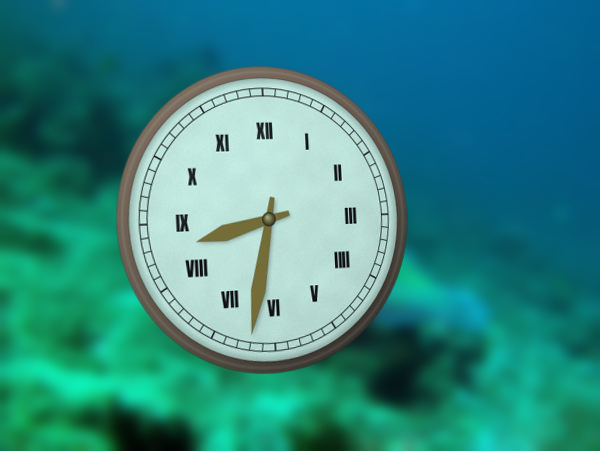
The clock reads 8:32
